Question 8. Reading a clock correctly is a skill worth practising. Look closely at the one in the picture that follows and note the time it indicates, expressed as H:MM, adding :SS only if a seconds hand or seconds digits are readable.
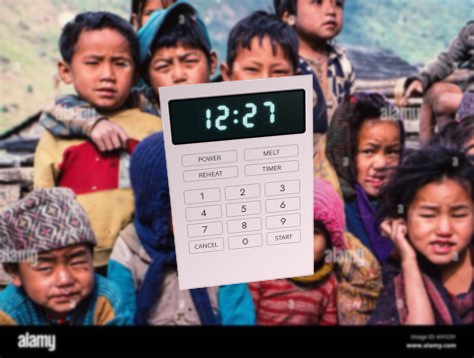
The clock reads 12:27
